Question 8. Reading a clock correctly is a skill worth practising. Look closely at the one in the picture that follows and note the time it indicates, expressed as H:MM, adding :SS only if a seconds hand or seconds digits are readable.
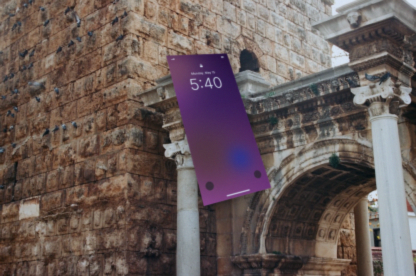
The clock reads 5:40
